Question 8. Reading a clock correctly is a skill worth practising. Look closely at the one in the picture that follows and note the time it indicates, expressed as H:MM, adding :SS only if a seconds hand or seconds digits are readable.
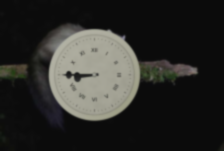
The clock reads 8:45
